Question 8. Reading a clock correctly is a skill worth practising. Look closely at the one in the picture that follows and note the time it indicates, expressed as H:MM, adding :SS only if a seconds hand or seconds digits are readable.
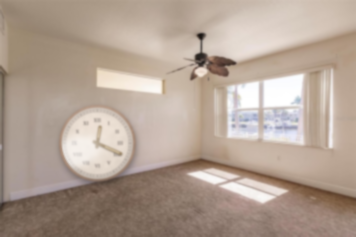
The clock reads 12:19
